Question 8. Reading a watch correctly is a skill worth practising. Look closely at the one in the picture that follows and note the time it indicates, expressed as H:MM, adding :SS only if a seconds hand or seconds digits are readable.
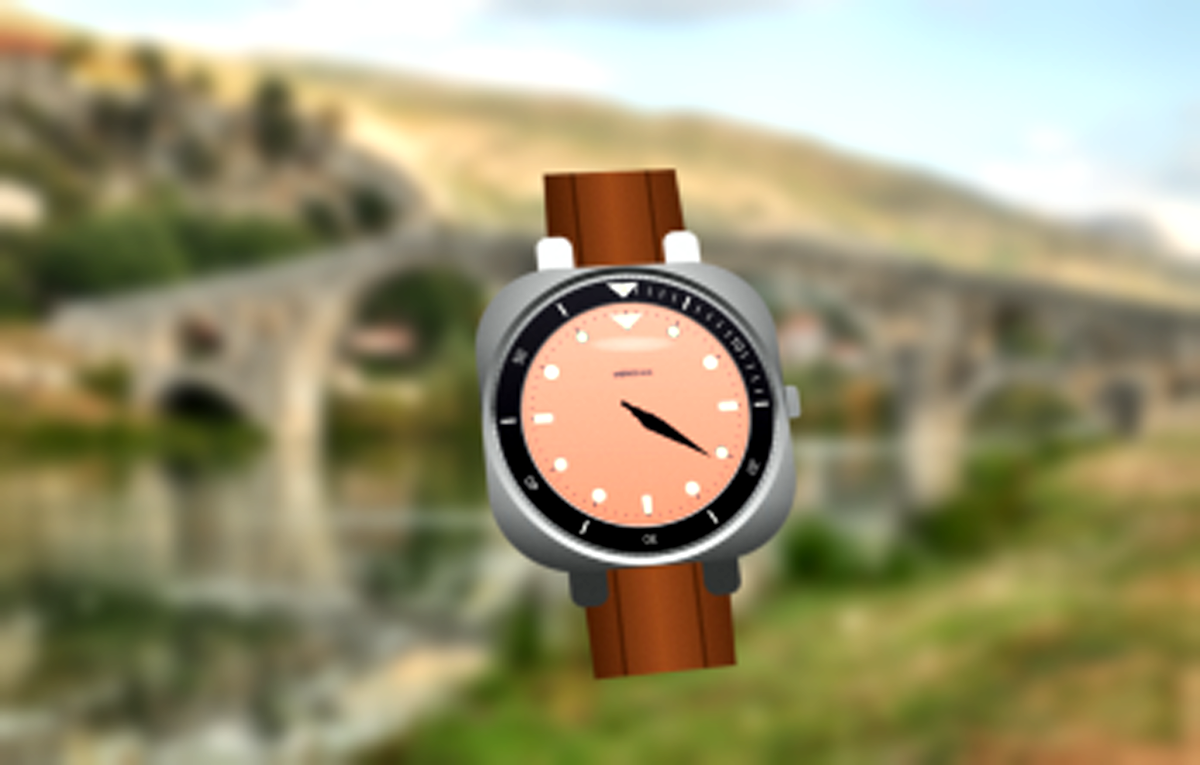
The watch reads 4:21
